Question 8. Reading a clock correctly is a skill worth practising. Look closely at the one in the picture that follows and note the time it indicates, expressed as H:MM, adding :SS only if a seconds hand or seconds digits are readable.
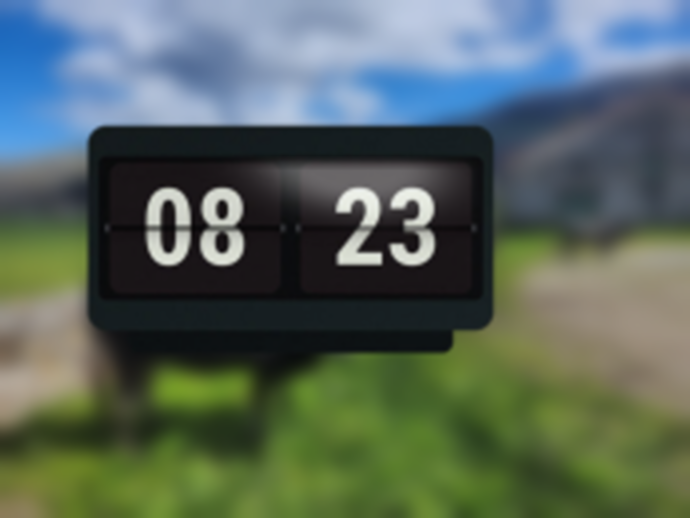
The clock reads 8:23
